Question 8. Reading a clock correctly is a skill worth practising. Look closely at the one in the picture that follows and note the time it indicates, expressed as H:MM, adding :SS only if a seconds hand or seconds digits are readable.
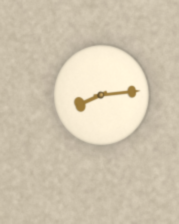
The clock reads 8:14
